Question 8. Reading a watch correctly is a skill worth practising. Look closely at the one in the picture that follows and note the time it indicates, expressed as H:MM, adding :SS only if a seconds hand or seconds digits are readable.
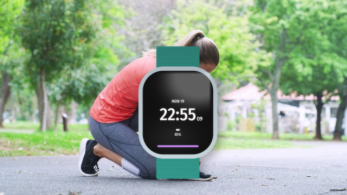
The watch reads 22:55
